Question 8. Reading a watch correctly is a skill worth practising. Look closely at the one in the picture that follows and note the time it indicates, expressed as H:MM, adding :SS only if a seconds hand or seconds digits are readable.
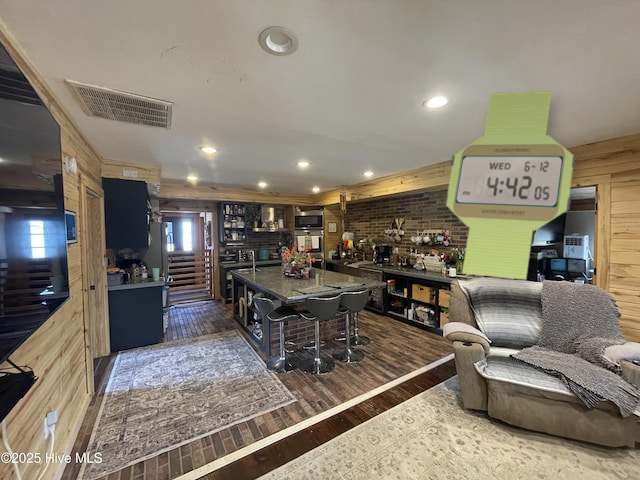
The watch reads 4:42:05
